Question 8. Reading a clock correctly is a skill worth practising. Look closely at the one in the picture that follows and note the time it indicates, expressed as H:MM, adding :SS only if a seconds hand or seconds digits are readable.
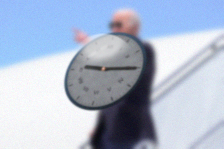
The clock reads 9:15
